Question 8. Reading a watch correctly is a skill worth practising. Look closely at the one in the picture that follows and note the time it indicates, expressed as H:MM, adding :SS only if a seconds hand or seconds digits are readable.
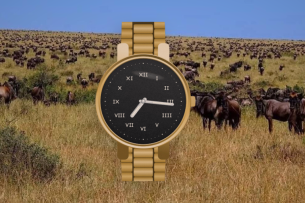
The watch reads 7:16
